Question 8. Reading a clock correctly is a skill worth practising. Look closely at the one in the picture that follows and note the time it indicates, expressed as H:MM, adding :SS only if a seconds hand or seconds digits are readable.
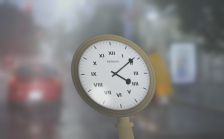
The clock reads 4:09
